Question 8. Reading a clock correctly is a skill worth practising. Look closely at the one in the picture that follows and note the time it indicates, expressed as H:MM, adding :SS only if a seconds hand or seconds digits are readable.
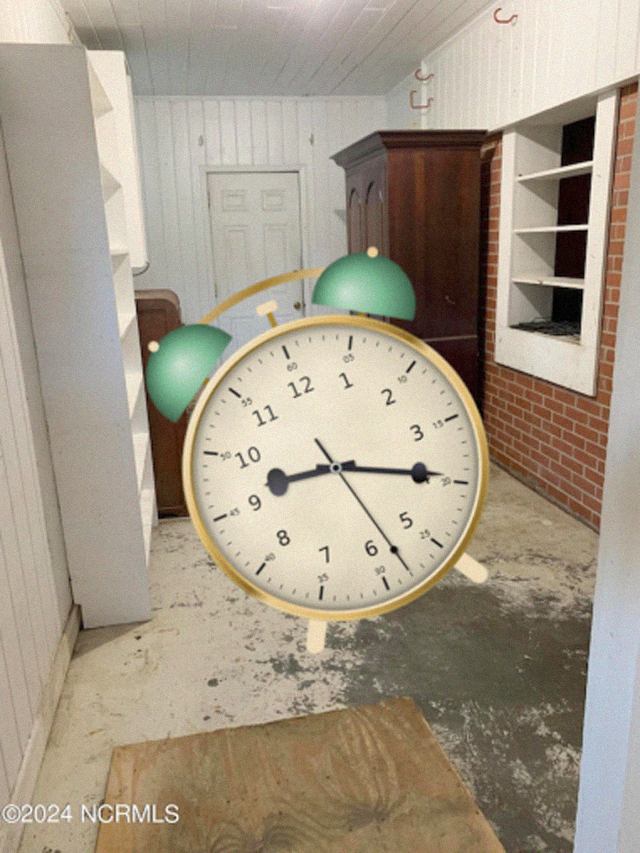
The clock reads 9:19:28
